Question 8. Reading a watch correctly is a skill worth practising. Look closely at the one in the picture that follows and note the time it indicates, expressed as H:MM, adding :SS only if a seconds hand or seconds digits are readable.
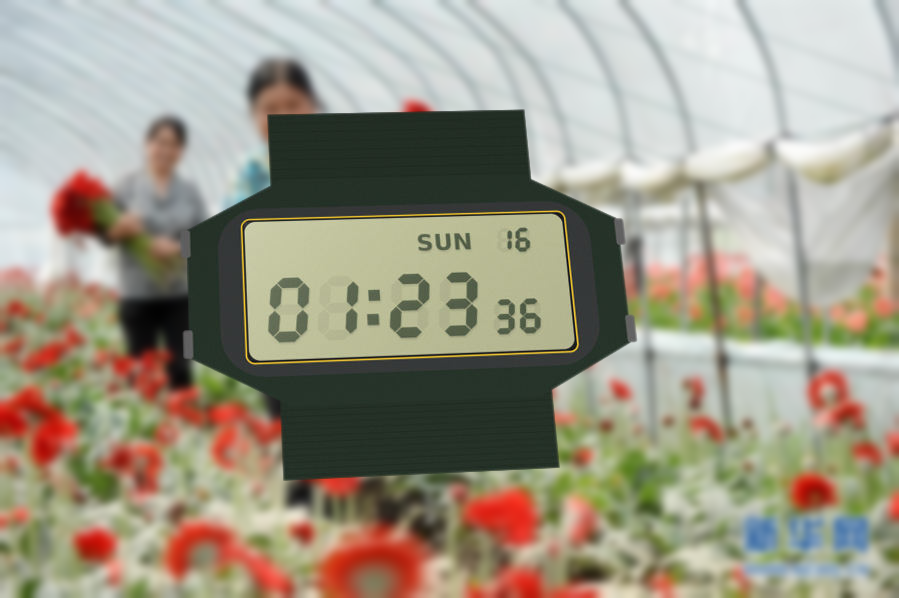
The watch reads 1:23:36
